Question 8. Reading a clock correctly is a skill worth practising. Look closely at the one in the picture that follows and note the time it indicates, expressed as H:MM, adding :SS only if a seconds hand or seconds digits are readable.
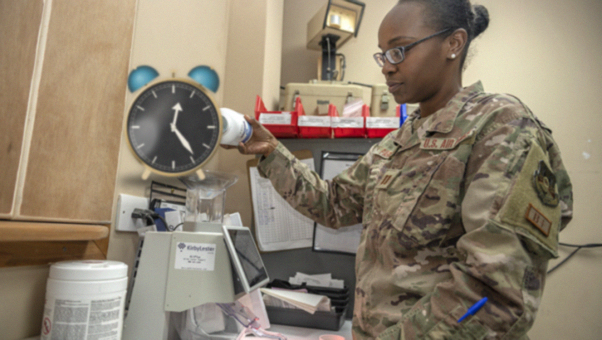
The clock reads 12:24
